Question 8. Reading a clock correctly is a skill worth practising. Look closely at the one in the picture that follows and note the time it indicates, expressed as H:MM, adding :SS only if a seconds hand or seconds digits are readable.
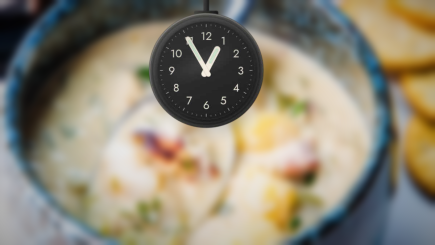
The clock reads 12:55
